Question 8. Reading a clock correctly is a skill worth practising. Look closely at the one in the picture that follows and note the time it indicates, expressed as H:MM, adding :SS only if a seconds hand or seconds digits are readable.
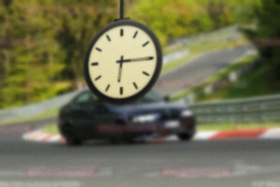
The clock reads 6:15
